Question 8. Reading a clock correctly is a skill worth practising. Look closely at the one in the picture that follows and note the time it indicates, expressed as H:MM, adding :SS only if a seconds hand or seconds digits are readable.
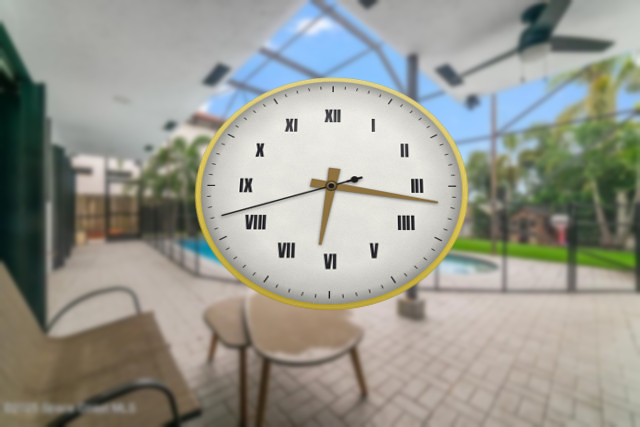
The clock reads 6:16:42
